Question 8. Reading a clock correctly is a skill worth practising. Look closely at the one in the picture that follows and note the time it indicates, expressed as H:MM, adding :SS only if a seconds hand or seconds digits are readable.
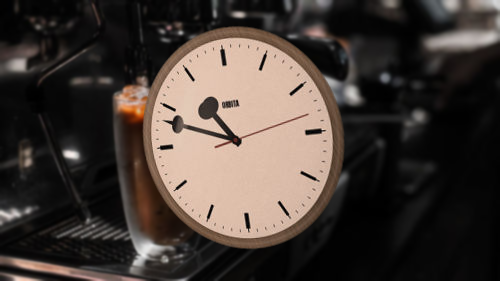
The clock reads 10:48:13
